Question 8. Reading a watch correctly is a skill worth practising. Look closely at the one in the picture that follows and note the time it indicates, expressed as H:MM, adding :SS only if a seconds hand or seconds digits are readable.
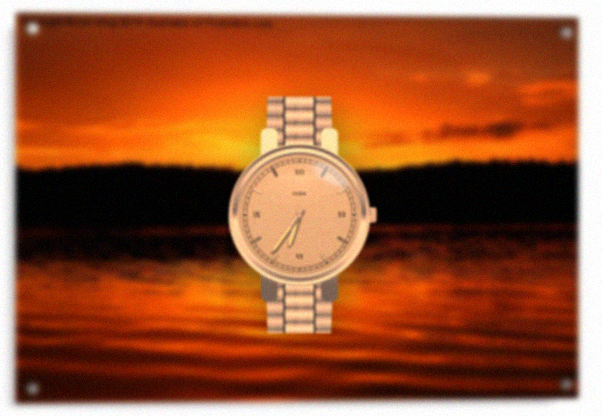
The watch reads 6:36
